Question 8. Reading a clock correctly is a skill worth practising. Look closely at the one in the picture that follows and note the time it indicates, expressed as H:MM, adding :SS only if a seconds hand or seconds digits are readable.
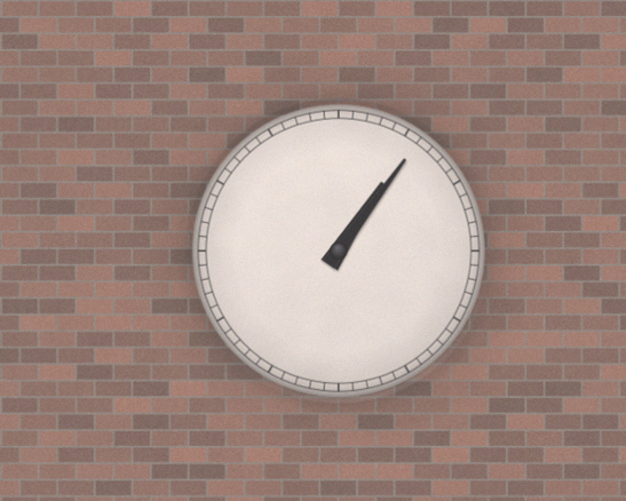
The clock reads 1:06
